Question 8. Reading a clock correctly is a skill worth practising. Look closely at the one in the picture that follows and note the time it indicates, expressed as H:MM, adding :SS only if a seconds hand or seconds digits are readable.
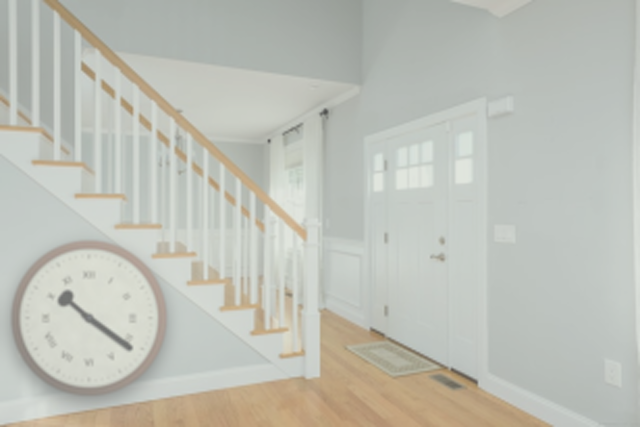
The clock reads 10:21
